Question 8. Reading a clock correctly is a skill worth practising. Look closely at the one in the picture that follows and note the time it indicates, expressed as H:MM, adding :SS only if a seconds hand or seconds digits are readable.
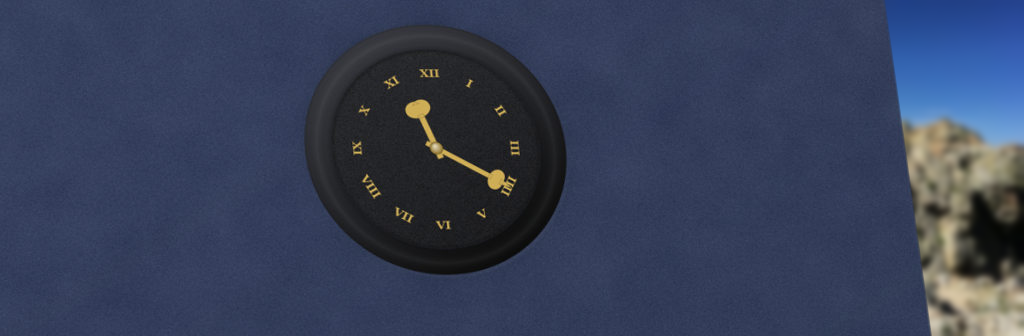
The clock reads 11:20
